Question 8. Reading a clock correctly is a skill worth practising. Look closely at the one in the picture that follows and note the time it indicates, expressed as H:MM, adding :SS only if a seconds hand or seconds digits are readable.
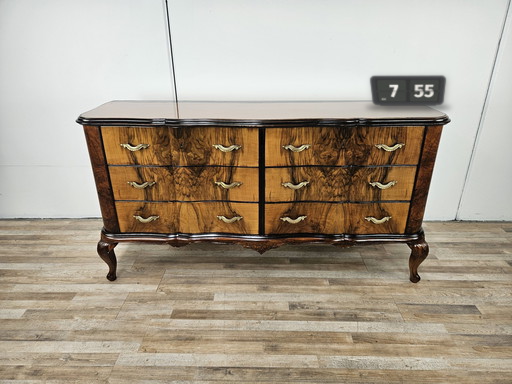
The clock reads 7:55
